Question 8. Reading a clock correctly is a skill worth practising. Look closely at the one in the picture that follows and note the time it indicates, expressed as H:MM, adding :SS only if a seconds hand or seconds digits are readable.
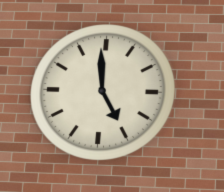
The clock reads 4:59
